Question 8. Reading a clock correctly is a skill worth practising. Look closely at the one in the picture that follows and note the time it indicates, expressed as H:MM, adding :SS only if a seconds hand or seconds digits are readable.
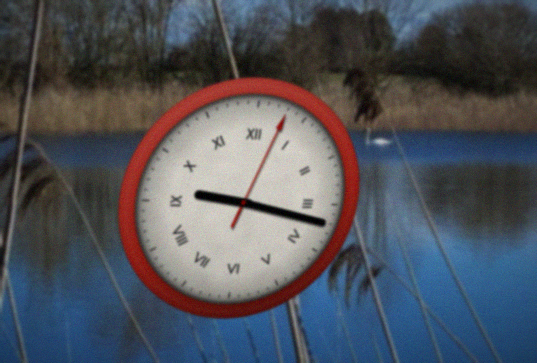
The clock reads 9:17:03
